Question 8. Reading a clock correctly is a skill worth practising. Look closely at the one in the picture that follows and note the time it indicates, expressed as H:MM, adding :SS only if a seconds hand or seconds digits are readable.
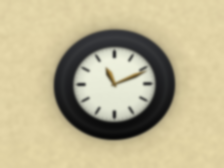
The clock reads 11:11
